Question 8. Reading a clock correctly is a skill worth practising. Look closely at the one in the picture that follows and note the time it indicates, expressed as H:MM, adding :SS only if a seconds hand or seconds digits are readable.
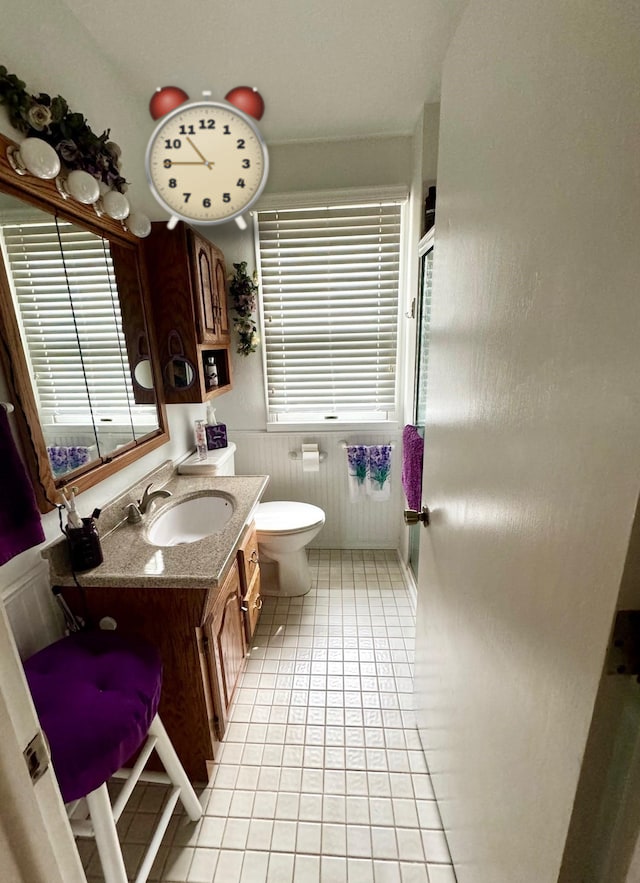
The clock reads 10:45
